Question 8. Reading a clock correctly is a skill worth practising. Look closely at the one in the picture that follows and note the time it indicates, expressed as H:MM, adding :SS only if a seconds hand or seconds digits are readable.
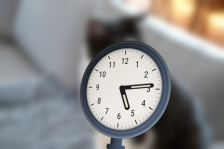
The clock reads 5:14
